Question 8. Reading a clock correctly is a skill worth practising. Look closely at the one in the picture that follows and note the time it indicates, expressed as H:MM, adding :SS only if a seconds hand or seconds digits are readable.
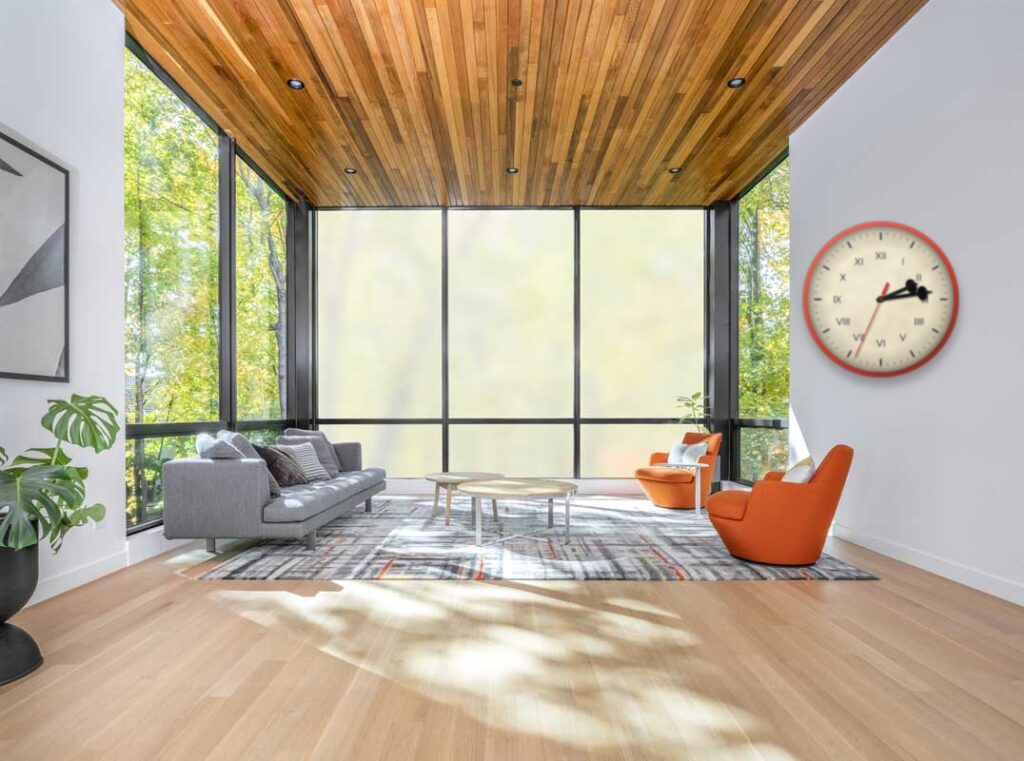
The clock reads 2:13:34
